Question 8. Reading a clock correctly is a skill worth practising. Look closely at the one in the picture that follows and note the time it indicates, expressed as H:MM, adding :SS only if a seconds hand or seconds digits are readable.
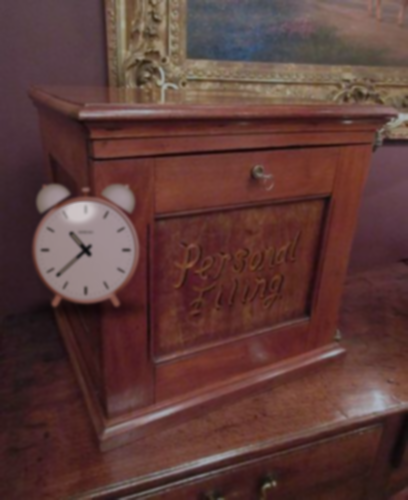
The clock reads 10:38
